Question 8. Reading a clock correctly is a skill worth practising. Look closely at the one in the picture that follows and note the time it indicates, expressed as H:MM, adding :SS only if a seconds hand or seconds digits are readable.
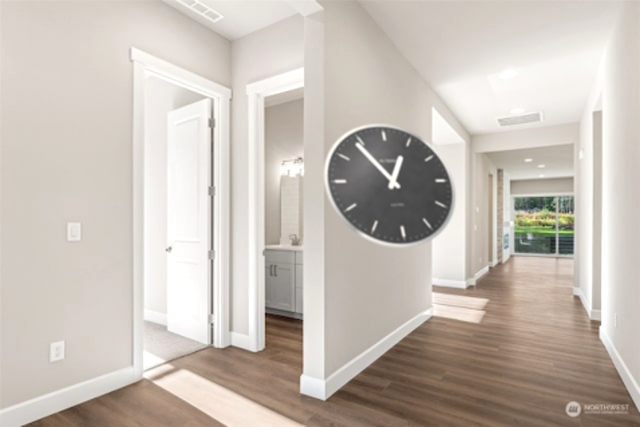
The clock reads 12:54
